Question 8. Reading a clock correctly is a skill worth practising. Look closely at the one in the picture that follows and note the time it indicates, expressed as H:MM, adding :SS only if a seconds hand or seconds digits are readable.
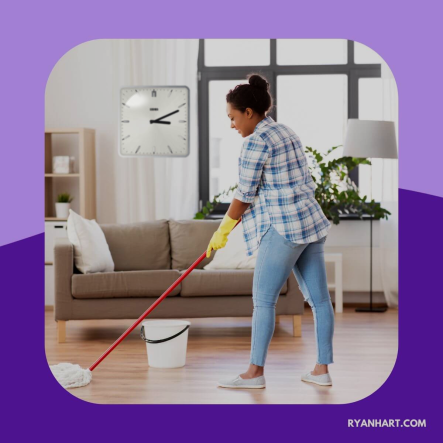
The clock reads 3:11
